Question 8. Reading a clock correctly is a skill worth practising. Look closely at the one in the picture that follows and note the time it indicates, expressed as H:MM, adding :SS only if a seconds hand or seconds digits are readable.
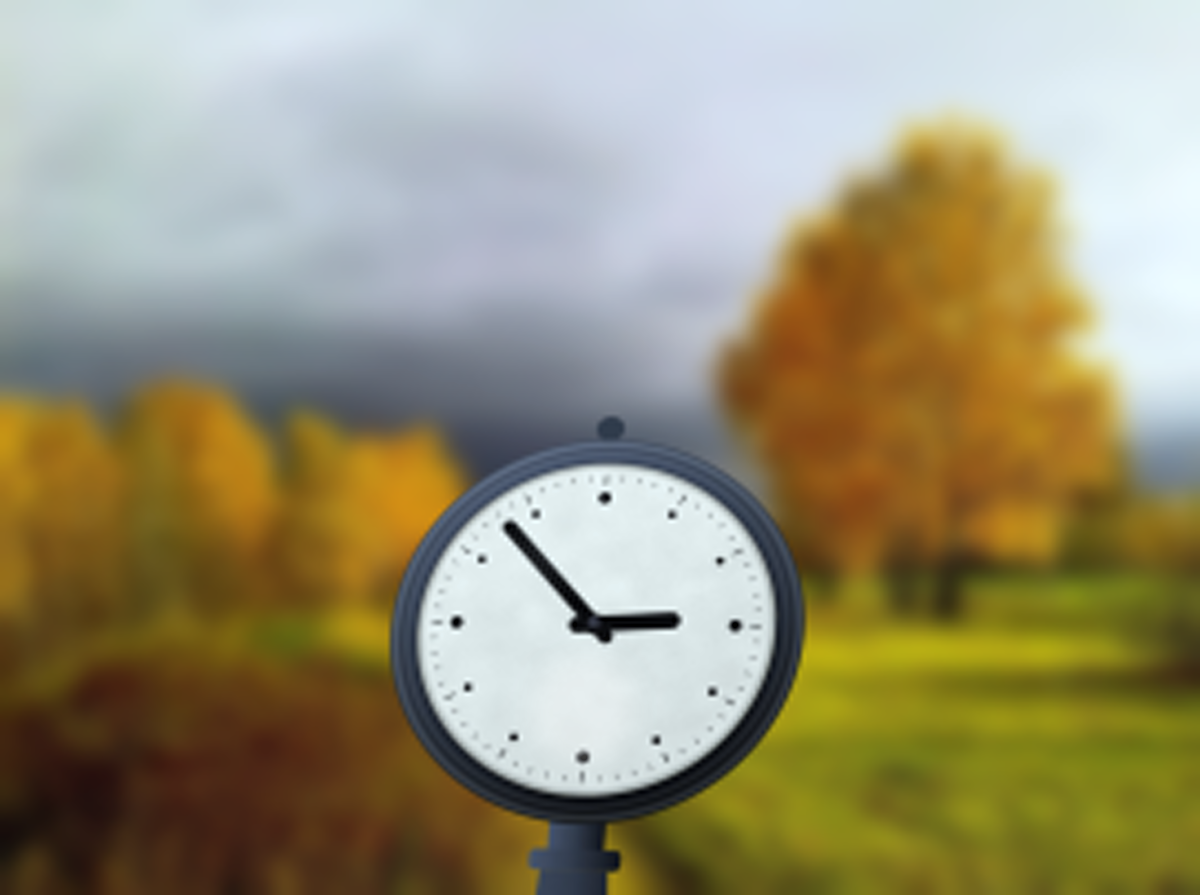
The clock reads 2:53
